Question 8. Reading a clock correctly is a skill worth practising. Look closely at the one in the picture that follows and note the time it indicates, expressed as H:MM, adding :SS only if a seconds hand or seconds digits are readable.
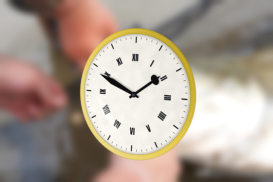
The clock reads 1:49
